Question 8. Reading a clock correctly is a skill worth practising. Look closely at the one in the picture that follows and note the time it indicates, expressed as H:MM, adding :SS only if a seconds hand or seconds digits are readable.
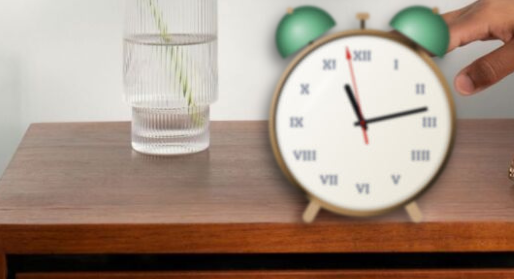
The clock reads 11:12:58
